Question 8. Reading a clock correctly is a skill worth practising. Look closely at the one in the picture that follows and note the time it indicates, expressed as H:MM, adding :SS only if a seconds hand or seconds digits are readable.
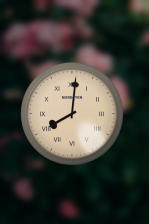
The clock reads 8:01
